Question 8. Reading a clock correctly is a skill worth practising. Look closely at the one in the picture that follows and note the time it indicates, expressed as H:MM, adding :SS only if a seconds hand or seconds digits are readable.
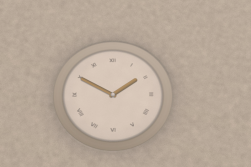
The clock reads 1:50
